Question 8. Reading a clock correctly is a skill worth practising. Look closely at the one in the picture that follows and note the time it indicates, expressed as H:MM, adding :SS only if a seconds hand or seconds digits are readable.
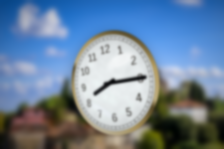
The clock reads 8:15
